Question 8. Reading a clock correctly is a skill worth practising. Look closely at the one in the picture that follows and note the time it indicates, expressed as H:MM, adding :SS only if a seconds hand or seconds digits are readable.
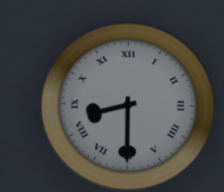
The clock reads 8:30
